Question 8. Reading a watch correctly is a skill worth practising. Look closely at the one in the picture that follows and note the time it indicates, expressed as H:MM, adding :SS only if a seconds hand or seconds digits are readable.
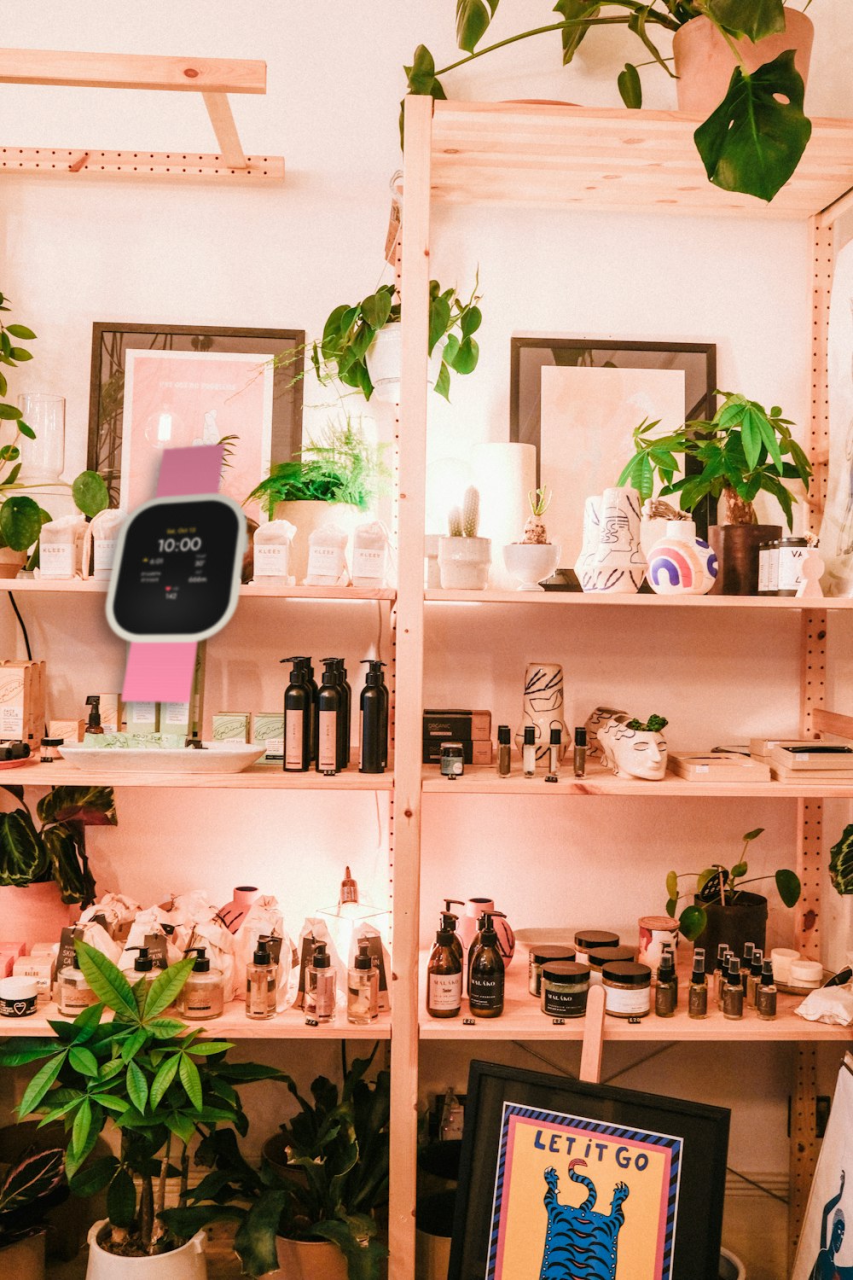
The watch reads 10:00
